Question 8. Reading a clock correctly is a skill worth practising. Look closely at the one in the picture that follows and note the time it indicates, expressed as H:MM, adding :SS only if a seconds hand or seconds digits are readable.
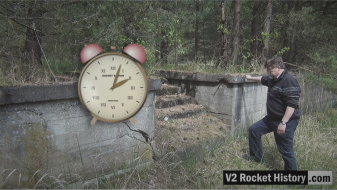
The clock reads 2:03
